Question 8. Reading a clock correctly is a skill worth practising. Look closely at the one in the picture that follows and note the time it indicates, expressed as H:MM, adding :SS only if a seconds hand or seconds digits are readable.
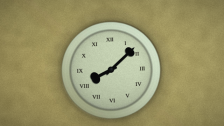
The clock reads 8:08
